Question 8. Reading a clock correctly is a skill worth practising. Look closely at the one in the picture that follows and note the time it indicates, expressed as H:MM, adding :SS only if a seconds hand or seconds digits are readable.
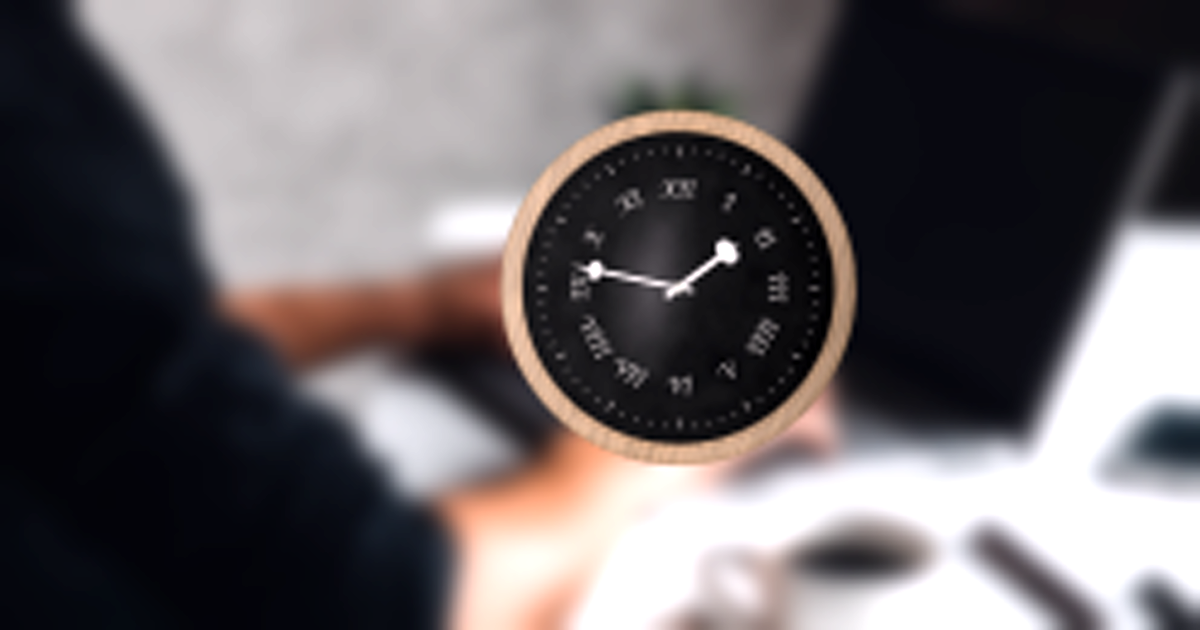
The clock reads 1:47
